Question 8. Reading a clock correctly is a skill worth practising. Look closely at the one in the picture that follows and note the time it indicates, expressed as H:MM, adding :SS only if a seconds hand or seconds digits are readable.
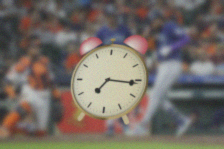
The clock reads 7:16
